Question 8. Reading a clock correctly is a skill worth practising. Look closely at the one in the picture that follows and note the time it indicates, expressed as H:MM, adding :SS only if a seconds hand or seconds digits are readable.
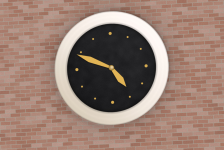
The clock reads 4:49
